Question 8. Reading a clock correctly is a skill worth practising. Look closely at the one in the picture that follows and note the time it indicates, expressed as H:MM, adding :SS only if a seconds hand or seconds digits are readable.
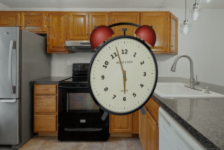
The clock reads 5:57
